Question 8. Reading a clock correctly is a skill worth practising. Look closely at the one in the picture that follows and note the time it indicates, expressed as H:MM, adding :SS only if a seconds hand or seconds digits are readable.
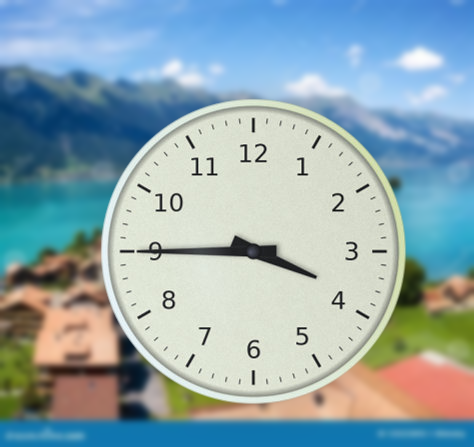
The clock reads 3:45
